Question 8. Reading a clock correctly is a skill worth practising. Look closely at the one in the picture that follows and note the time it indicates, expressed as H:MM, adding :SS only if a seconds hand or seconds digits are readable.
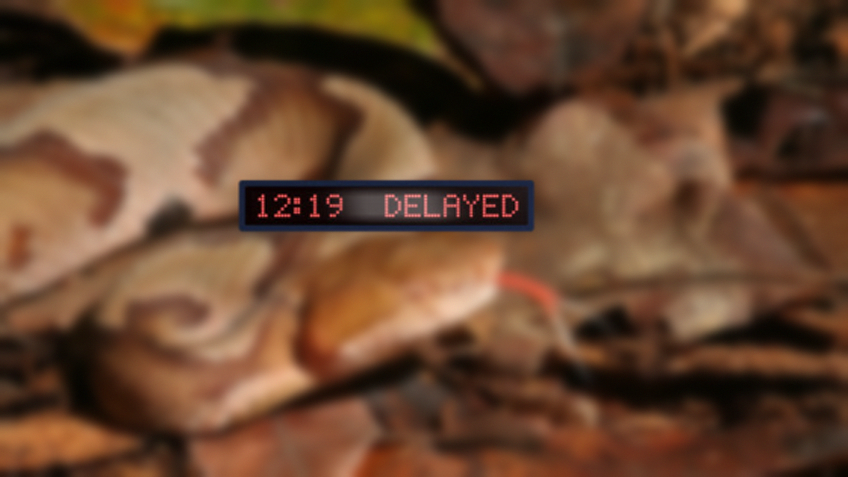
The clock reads 12:19
